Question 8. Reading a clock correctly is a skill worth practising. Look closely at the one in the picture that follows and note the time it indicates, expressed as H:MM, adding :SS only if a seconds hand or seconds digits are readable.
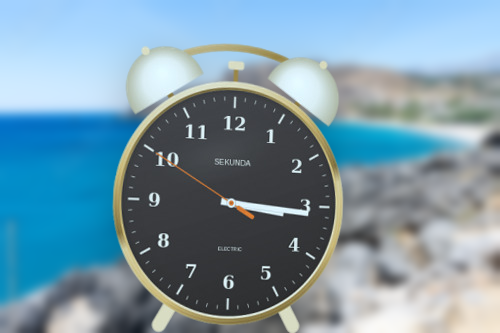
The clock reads 3:15:50
